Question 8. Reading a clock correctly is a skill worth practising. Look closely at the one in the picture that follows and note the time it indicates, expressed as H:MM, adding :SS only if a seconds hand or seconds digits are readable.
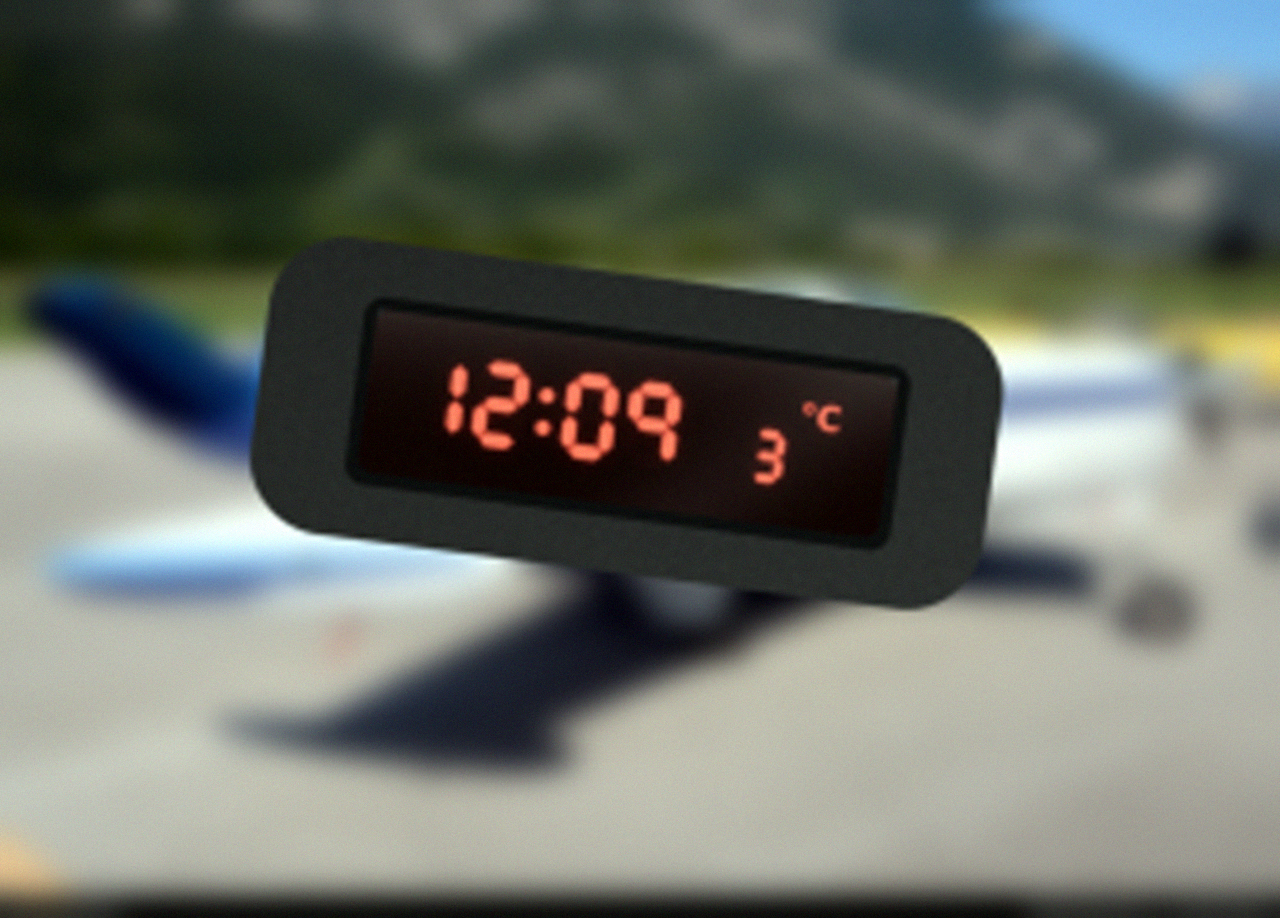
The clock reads 12:09
